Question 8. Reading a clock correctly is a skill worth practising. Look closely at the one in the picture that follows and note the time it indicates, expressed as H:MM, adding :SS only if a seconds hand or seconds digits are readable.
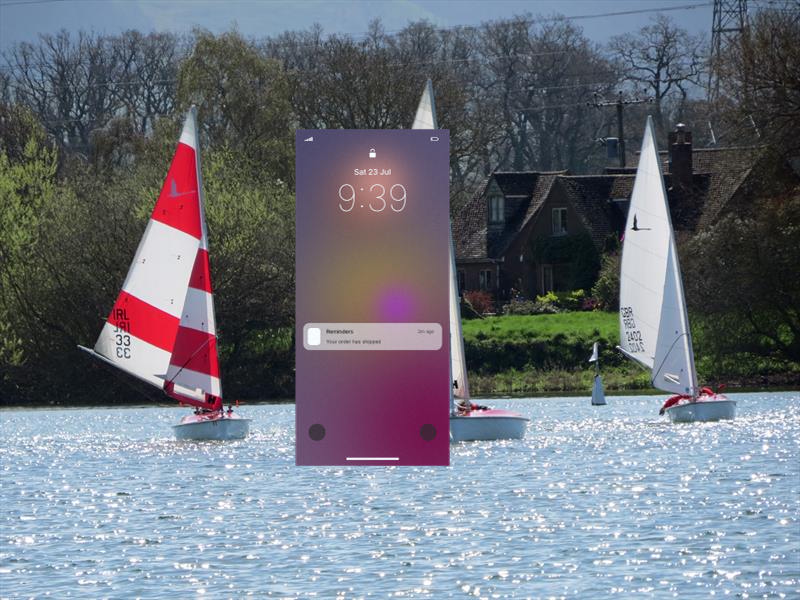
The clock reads 9:39
